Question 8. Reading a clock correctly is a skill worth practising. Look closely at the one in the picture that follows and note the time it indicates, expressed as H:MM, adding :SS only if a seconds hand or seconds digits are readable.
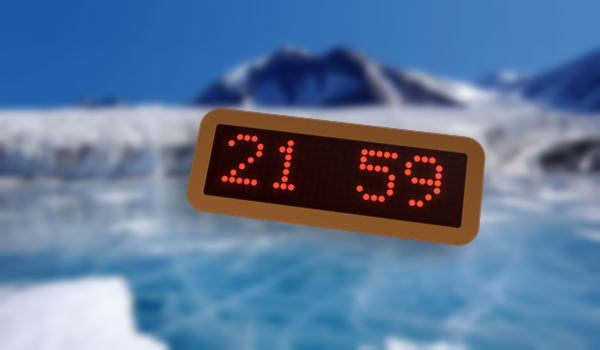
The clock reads 21:59
